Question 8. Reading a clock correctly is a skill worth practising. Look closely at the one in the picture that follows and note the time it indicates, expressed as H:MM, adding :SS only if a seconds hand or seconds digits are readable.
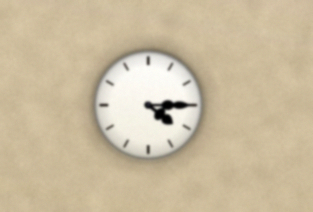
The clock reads 4:15
